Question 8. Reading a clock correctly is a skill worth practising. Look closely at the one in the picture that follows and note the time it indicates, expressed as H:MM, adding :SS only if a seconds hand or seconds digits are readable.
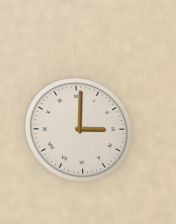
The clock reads 3:01
